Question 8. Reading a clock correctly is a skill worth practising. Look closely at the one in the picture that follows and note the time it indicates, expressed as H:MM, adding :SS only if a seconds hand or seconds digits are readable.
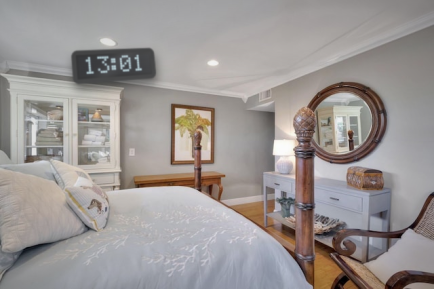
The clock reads 13:01
